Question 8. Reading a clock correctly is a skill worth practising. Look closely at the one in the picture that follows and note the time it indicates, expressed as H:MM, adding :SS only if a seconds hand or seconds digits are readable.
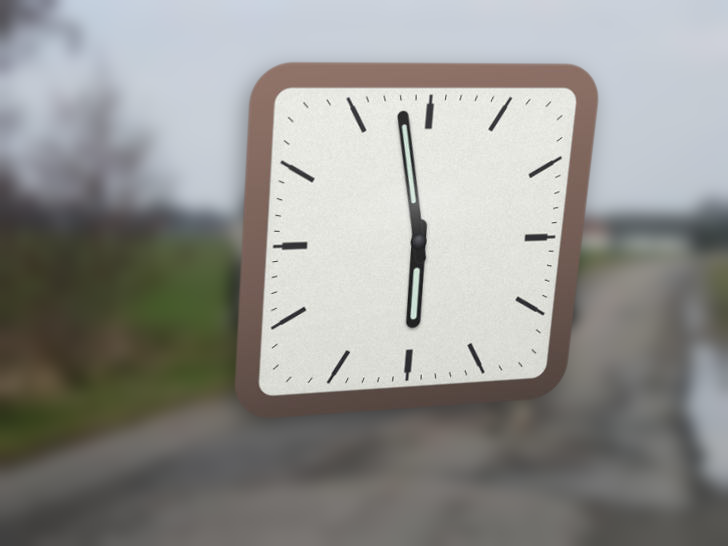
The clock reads 5:58
